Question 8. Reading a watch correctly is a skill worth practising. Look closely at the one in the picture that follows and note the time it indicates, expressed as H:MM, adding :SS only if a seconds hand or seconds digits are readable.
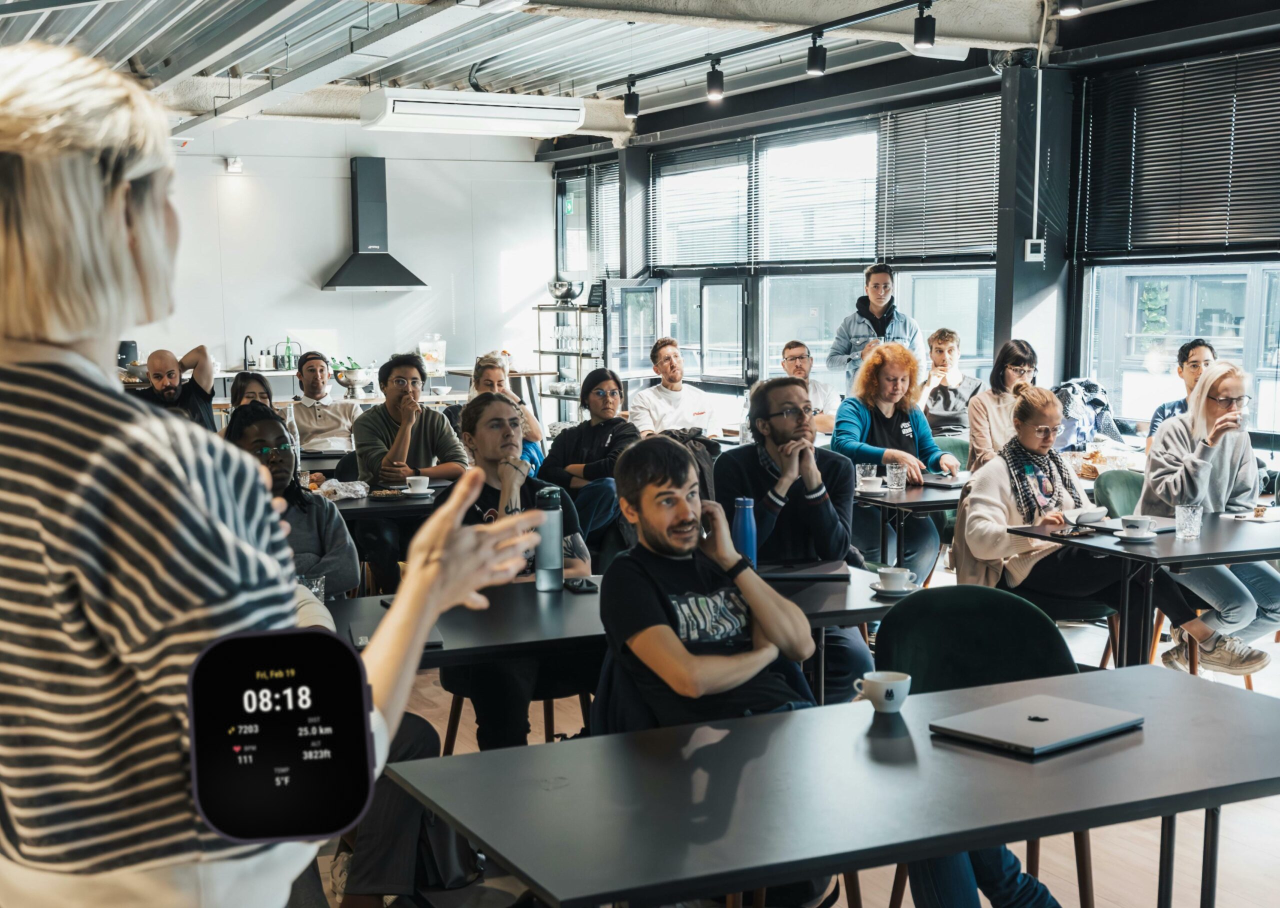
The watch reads 8:18
